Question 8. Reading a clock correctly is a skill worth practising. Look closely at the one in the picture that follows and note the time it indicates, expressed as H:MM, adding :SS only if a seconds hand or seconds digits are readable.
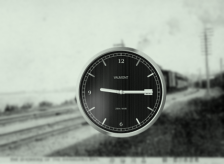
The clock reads 9:15
